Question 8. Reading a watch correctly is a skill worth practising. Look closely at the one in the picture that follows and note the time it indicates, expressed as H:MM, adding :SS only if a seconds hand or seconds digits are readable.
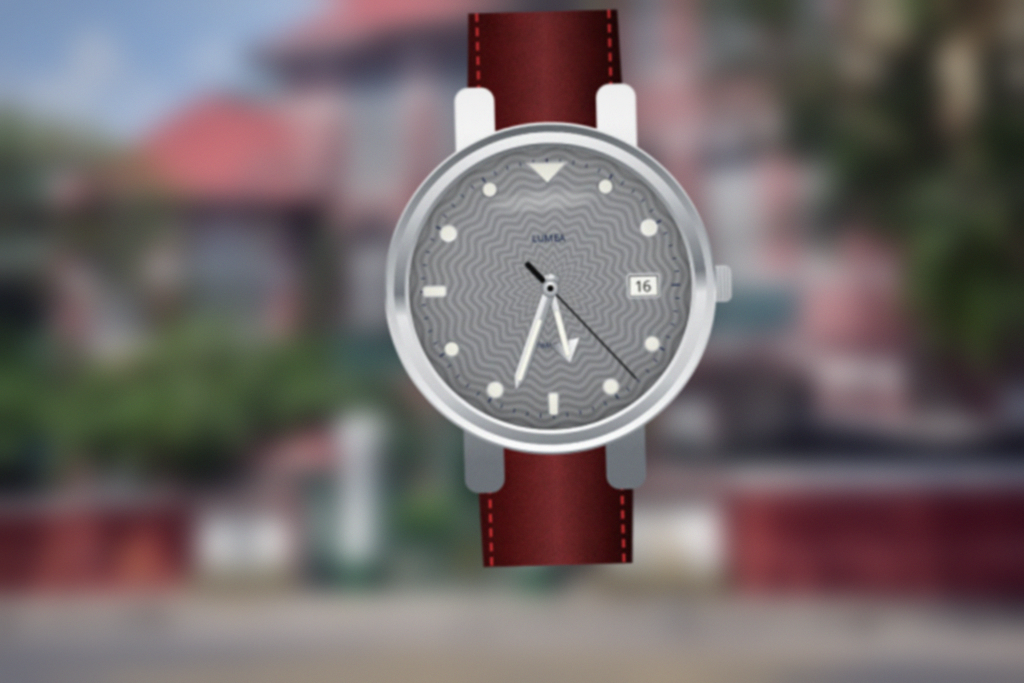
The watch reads 5:33:23
